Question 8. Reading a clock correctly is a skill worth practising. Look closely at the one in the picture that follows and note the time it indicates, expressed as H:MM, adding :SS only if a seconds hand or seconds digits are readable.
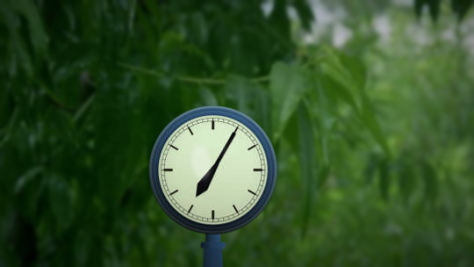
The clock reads 7:05
